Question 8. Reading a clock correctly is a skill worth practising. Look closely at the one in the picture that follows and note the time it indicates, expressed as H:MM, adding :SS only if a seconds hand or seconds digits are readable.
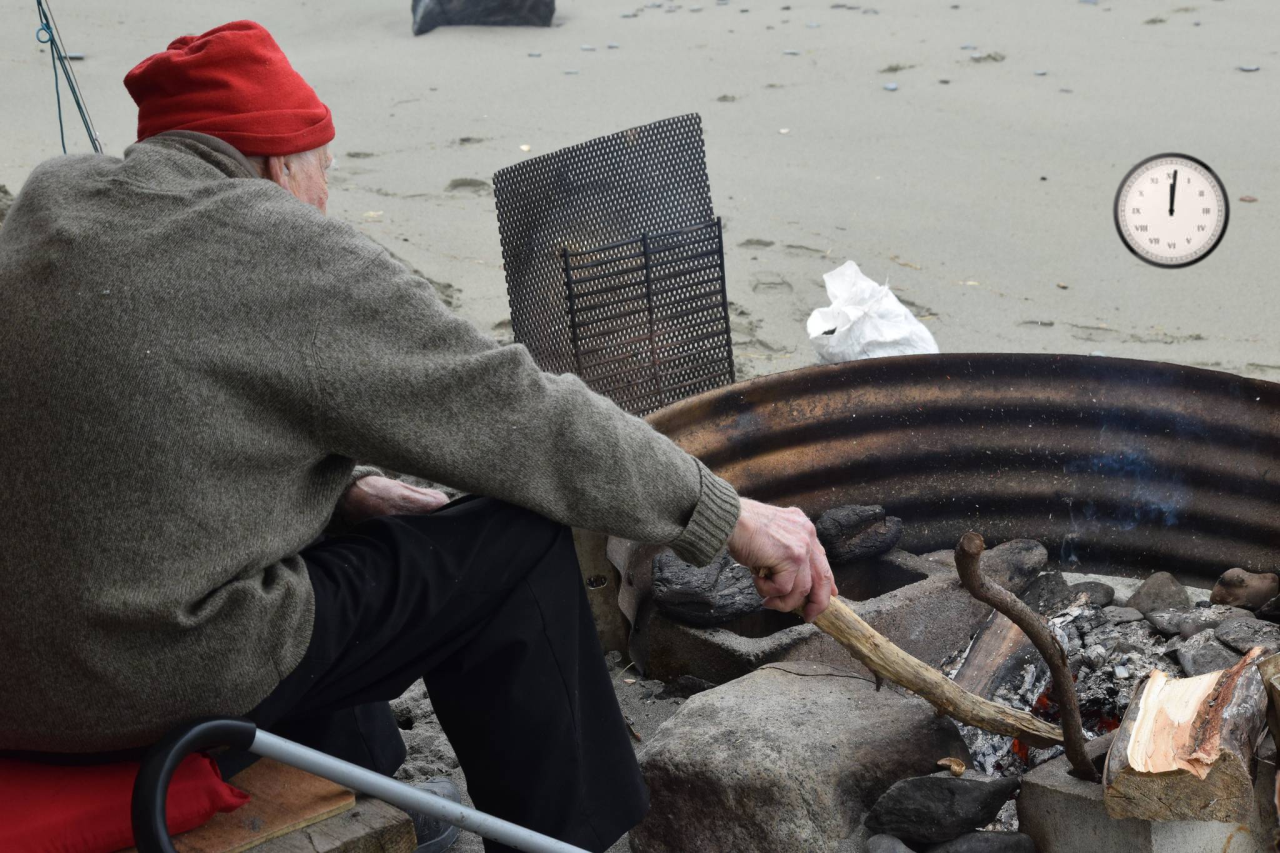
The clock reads 12:01
